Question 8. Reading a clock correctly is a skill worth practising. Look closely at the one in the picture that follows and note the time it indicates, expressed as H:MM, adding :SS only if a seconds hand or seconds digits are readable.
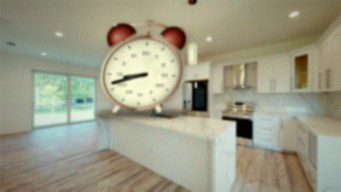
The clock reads 8:42
